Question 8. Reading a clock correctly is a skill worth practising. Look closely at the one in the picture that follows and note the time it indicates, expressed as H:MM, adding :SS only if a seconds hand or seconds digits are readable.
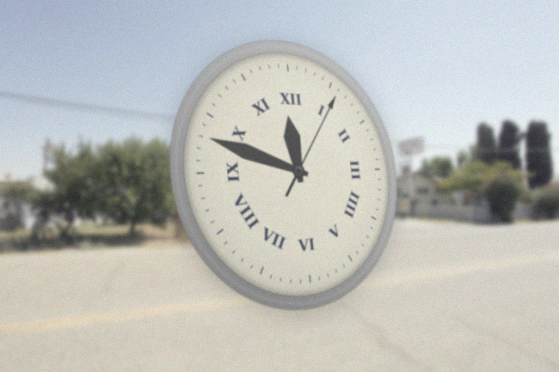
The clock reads 11:48:06
